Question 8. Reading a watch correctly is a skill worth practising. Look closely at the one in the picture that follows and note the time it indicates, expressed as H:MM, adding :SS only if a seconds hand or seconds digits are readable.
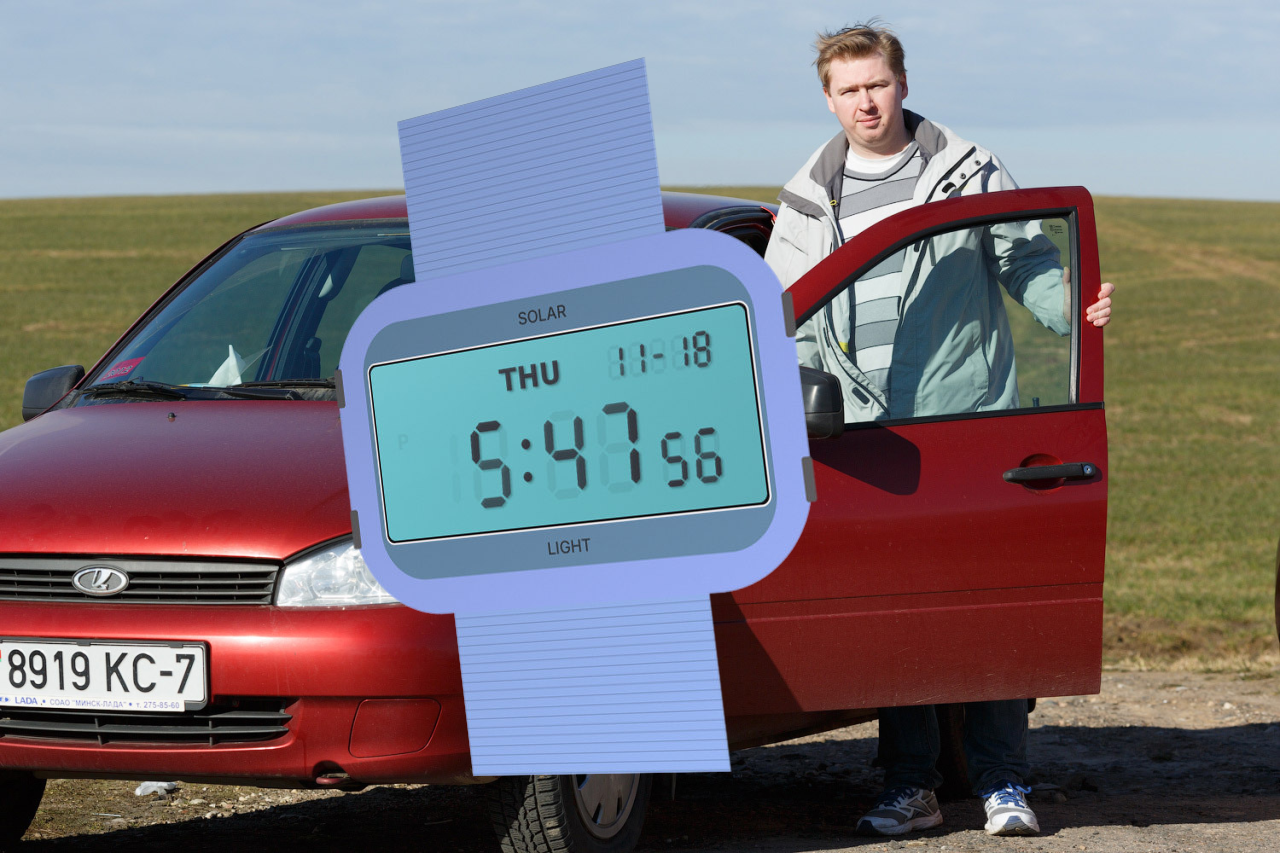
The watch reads 5:47:56
